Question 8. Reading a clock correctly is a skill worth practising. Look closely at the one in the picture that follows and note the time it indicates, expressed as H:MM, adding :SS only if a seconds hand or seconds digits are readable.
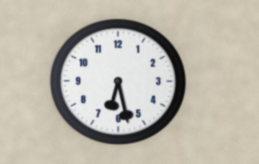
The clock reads 6:28
